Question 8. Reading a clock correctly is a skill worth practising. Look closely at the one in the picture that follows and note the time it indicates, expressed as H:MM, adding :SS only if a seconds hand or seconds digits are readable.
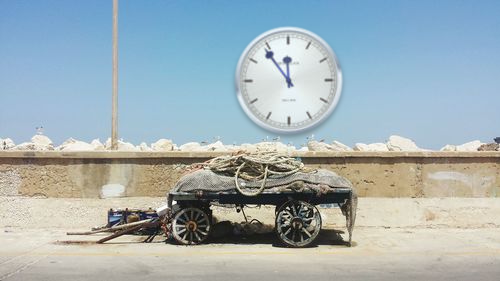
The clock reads 11:54
